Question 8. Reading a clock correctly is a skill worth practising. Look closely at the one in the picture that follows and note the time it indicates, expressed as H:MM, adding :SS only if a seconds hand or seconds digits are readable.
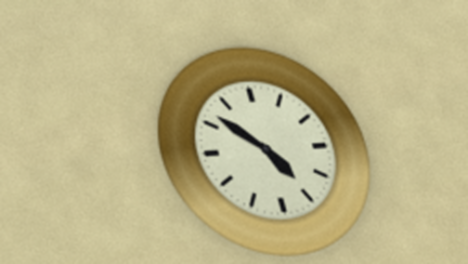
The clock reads 4:52
